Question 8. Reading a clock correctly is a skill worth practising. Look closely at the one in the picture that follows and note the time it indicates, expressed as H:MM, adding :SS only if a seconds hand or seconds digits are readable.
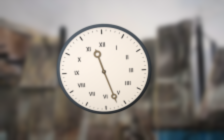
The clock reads 11:27
